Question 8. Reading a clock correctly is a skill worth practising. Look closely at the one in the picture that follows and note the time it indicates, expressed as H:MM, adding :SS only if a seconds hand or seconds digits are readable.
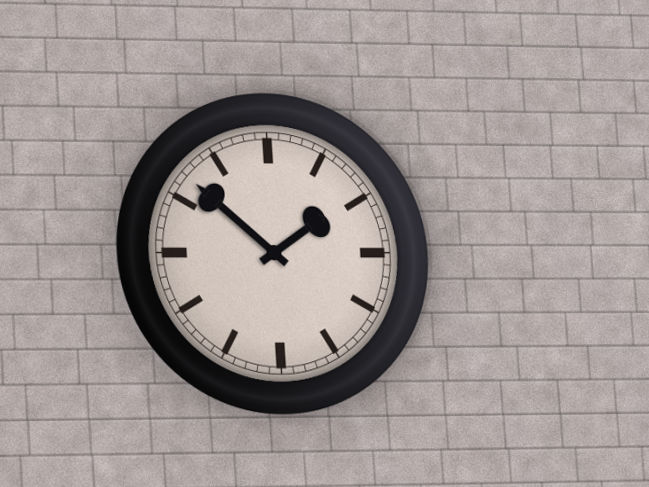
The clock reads 1:52
